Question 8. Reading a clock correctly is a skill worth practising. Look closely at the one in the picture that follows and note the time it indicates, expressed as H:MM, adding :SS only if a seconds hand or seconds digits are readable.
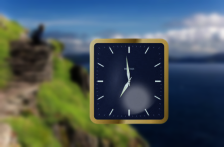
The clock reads 6:59
